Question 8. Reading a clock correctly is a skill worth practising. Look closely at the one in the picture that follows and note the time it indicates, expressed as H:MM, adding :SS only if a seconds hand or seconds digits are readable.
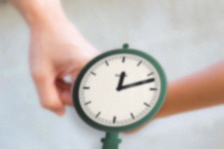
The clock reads 12:12
